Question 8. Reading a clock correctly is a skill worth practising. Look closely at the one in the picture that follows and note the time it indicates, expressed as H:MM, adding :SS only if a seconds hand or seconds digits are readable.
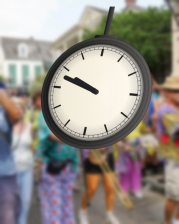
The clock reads 9:48
